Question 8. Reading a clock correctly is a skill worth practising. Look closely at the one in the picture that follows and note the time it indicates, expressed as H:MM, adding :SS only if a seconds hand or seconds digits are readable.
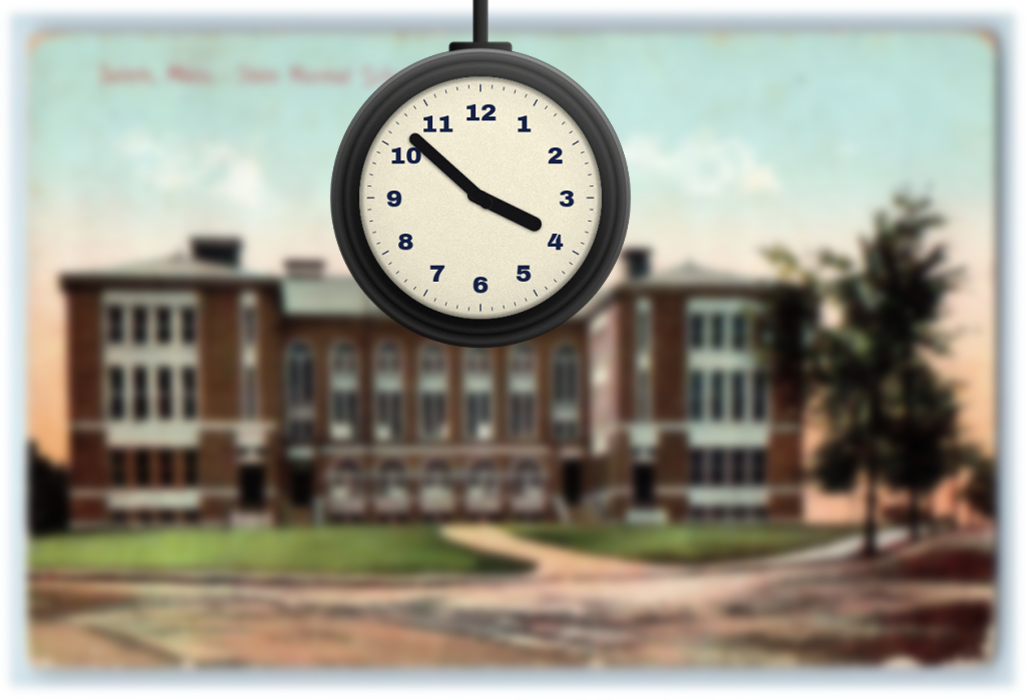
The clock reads 3:52
